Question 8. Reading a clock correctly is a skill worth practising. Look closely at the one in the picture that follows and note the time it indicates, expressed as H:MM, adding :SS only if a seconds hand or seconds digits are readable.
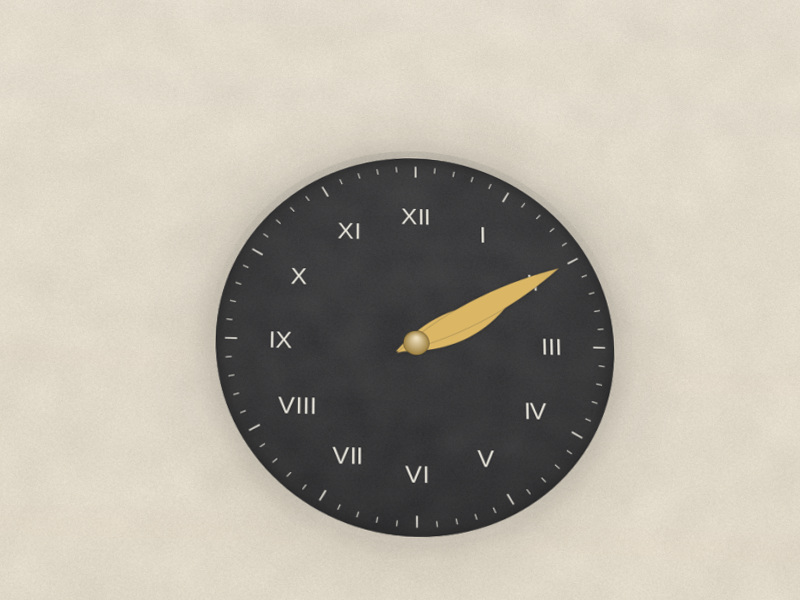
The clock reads 2:10
